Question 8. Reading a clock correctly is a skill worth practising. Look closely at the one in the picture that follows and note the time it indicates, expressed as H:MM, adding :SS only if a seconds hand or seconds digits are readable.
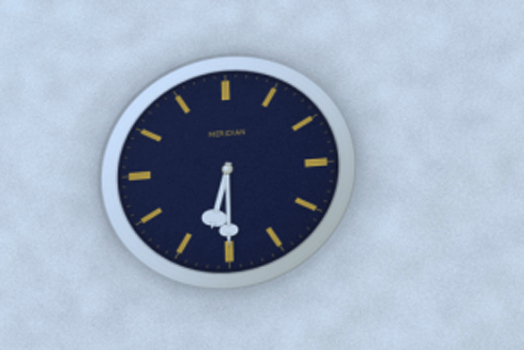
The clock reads 6:30
